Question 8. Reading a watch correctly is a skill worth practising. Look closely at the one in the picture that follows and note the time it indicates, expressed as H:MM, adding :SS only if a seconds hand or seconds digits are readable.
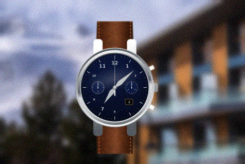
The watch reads 7:08
